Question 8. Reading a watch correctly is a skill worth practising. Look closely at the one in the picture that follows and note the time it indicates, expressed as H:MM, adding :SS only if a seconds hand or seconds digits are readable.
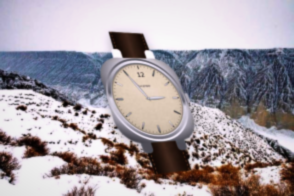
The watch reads 2:55
